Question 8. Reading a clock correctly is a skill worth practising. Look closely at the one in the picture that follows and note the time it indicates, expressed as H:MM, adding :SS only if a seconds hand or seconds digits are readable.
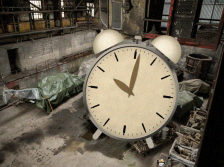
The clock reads 10:01
